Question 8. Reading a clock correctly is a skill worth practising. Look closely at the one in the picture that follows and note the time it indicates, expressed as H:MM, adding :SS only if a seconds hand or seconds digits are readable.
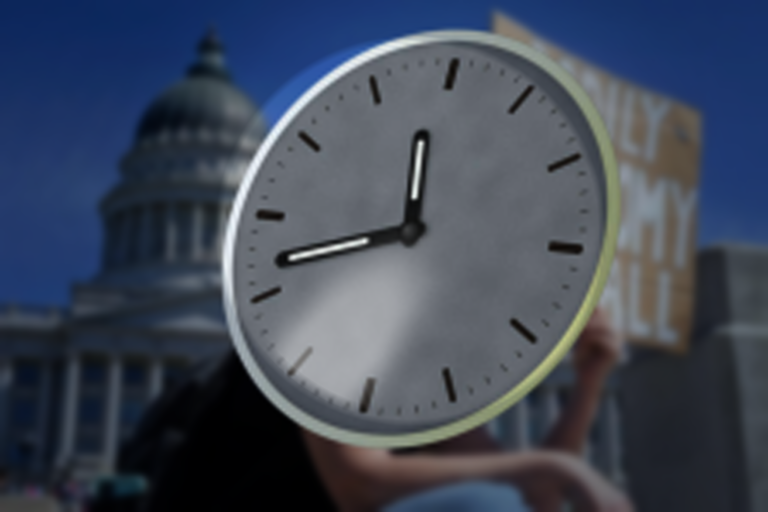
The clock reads 11:42
